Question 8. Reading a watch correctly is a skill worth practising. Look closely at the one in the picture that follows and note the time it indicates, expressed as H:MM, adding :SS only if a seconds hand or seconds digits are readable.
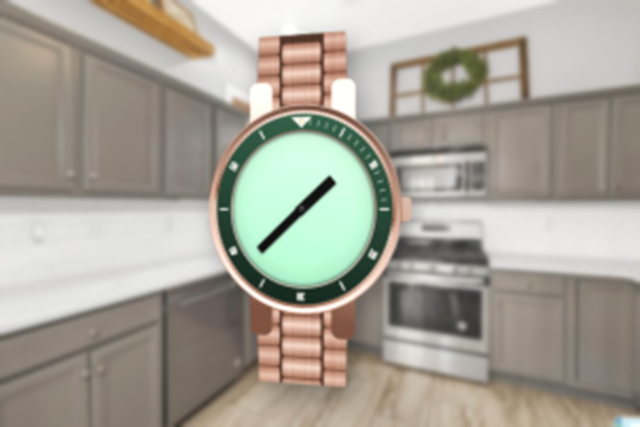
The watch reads 1:38
